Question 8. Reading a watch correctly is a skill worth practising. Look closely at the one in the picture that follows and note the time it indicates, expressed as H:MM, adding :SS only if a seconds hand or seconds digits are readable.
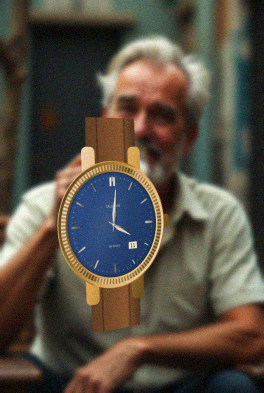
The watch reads 4:01
